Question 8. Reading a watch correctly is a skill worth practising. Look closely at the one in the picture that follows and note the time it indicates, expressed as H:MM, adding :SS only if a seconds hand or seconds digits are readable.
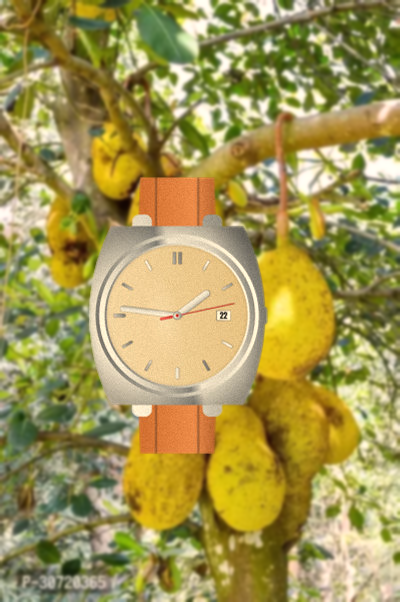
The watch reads 1:46:13
